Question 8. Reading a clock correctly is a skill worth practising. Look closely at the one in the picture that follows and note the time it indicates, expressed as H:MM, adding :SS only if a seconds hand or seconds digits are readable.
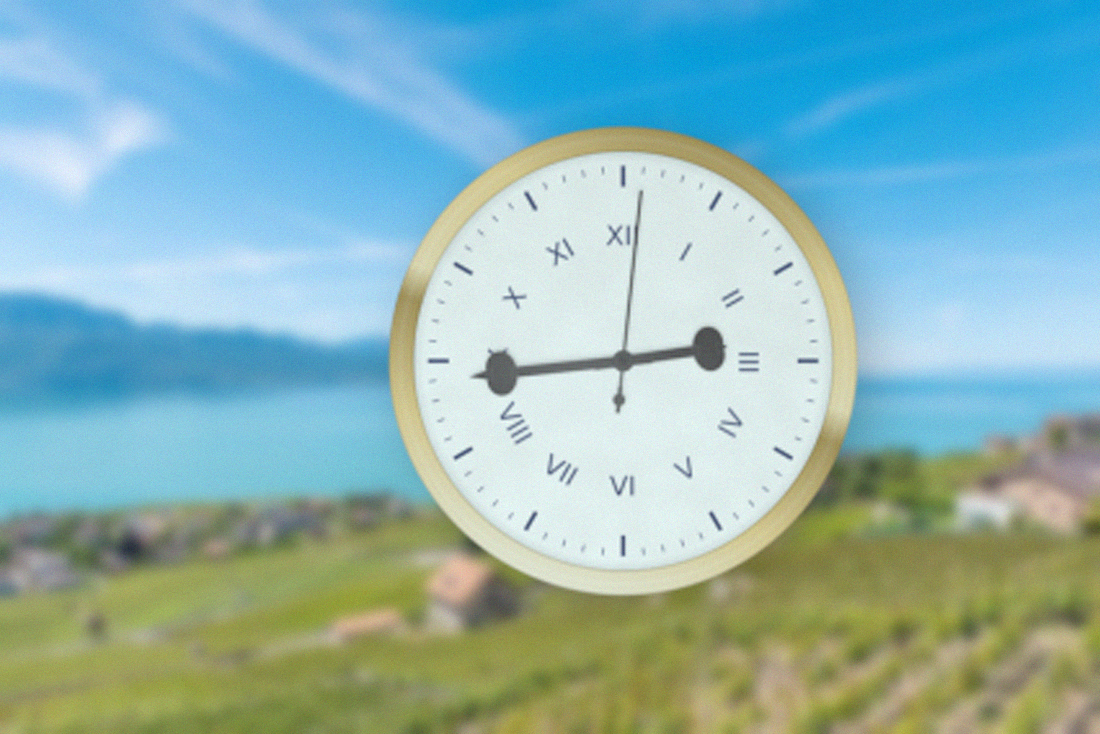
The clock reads 2:44:01
